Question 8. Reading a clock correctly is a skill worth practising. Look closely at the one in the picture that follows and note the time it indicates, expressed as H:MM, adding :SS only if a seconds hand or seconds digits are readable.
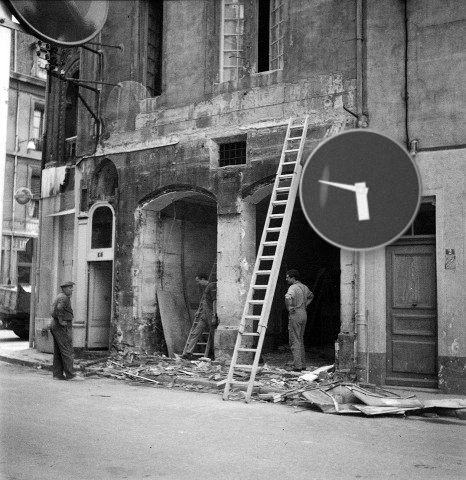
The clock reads 5:47
